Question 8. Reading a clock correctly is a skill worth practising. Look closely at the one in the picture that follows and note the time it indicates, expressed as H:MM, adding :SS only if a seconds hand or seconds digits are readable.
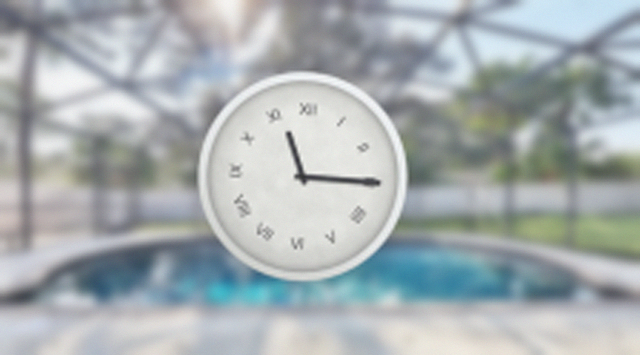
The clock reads 11:15
